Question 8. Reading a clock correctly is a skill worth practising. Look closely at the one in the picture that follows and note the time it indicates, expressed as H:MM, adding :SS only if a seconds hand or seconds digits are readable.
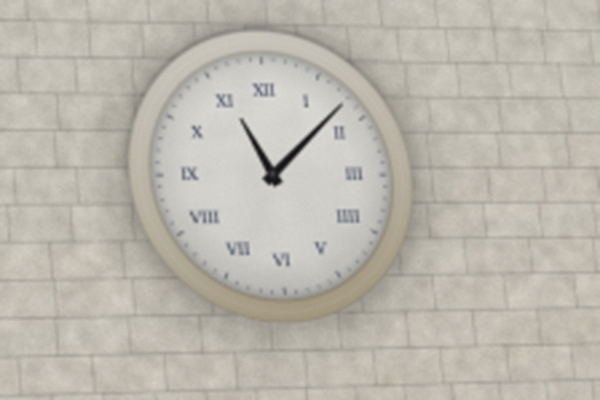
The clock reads 11:08
